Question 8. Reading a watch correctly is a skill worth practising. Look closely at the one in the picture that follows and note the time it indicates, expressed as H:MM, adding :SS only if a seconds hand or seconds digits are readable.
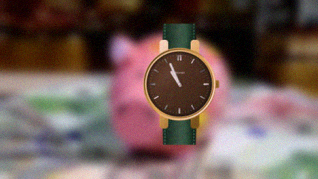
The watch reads 10:56
